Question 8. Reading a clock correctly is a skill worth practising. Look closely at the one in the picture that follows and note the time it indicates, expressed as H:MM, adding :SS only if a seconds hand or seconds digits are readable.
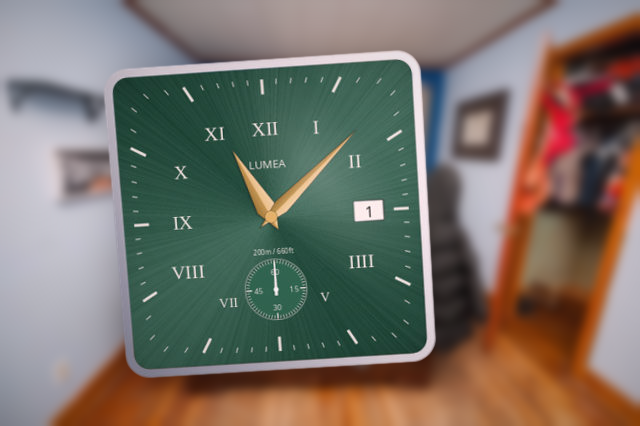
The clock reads 11:08
